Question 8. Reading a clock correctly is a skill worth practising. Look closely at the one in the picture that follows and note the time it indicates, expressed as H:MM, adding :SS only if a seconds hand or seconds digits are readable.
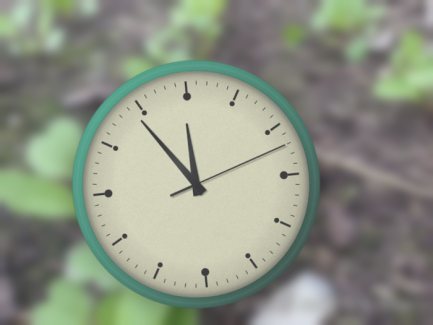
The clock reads 11:54:12
